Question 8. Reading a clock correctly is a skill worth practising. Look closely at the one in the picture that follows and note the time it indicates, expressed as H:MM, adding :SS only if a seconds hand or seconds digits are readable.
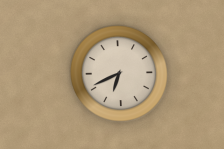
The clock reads 6:41
